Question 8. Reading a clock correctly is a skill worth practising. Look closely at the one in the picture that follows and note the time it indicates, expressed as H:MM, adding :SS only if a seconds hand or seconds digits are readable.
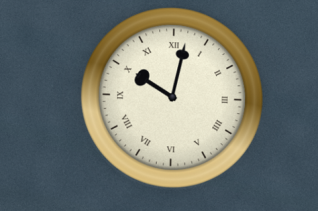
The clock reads 10:02
